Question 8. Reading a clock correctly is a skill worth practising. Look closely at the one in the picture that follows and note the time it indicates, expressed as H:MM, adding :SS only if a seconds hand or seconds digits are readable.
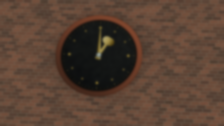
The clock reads 1:00
